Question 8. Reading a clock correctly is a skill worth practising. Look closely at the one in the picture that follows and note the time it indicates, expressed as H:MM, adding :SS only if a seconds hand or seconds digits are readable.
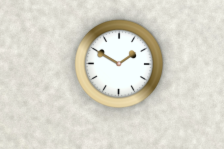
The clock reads 1:50
